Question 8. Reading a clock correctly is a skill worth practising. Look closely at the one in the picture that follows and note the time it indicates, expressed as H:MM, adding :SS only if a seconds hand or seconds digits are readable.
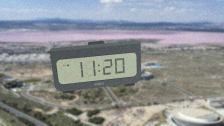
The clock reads 11:20
